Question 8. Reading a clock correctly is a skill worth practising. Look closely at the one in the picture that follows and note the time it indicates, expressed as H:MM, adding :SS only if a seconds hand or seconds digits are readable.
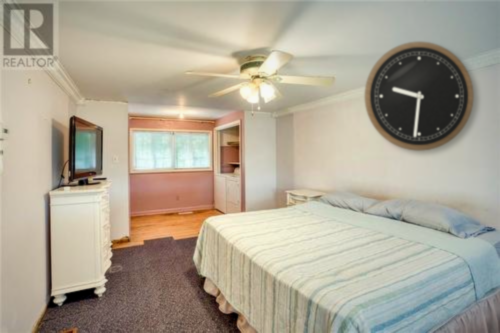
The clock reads 9:31
